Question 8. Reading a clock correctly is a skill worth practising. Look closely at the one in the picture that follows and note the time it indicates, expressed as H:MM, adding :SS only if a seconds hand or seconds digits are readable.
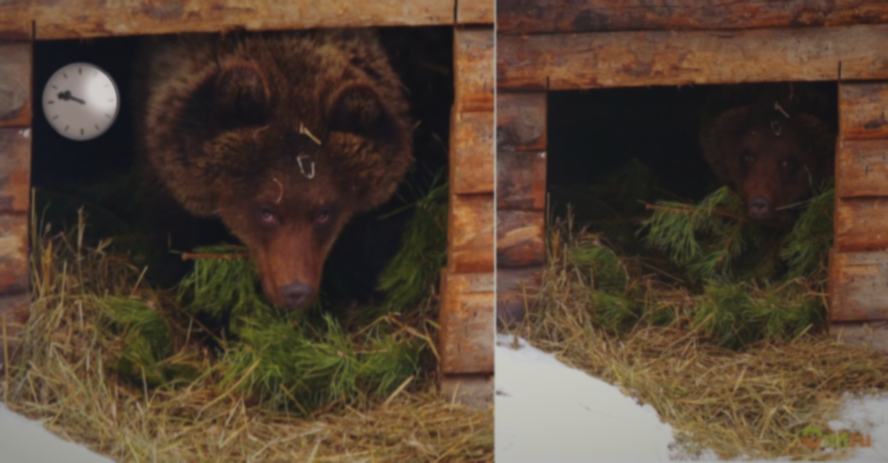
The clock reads 9:48
